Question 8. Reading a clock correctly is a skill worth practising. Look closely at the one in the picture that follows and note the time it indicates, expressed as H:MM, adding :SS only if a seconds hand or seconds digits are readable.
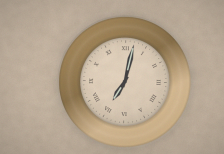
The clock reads 7:02
